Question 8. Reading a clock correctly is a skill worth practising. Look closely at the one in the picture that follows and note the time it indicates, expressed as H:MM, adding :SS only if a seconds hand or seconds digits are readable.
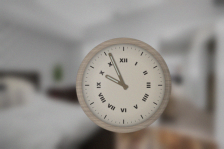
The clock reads 9:56
